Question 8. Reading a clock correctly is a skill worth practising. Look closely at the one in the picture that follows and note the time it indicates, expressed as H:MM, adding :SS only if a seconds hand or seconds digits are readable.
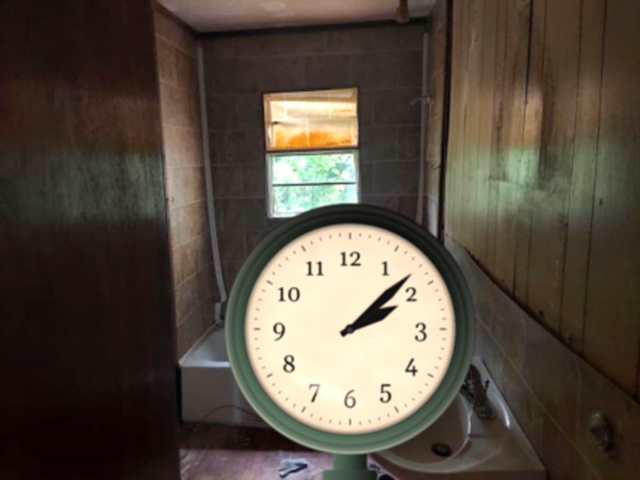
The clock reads 2:08
